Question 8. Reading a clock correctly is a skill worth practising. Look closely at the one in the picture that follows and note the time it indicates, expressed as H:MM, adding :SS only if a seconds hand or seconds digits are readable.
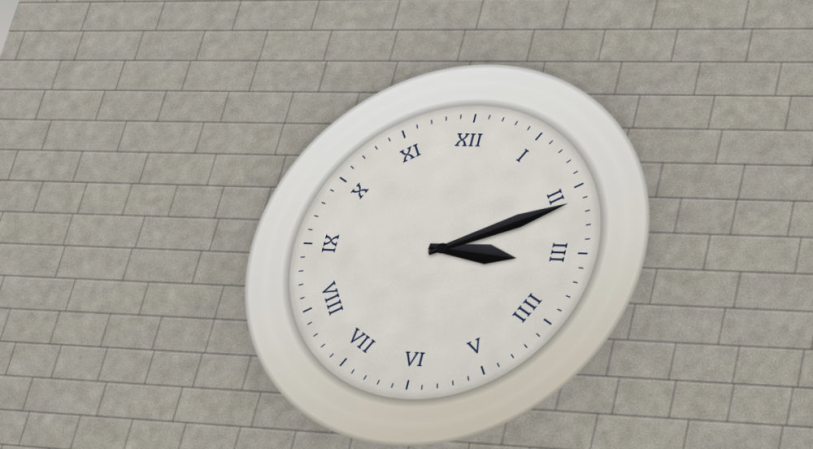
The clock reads 3:11
